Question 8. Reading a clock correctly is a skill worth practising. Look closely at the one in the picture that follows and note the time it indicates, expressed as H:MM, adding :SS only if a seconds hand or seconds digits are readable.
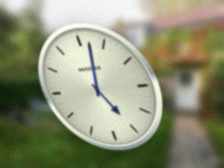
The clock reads 5:02
